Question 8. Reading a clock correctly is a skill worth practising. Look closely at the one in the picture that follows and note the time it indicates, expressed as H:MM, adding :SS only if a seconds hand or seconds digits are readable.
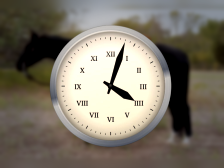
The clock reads 4:03
